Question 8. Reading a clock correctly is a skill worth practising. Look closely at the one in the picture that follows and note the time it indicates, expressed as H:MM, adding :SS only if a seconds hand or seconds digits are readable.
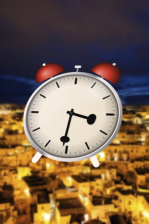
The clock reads 3:31
